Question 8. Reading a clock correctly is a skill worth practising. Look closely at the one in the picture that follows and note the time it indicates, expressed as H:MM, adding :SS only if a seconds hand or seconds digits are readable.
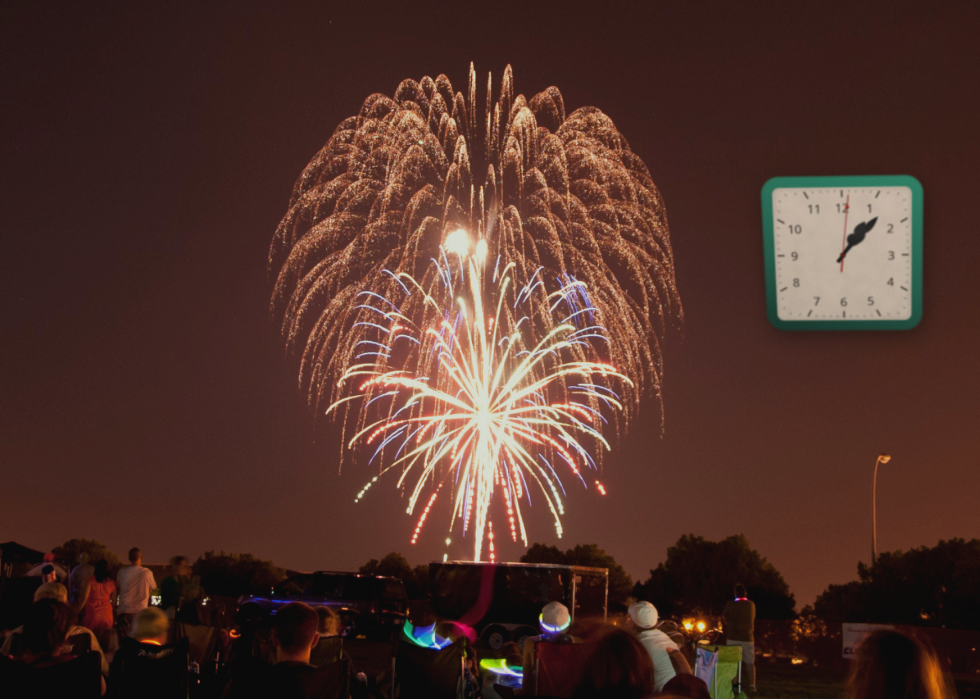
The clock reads 1:07:01
